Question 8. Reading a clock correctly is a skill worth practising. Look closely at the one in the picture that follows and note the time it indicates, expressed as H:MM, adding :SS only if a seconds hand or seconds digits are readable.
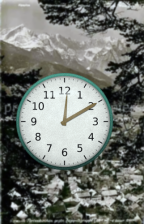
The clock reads 12:10
